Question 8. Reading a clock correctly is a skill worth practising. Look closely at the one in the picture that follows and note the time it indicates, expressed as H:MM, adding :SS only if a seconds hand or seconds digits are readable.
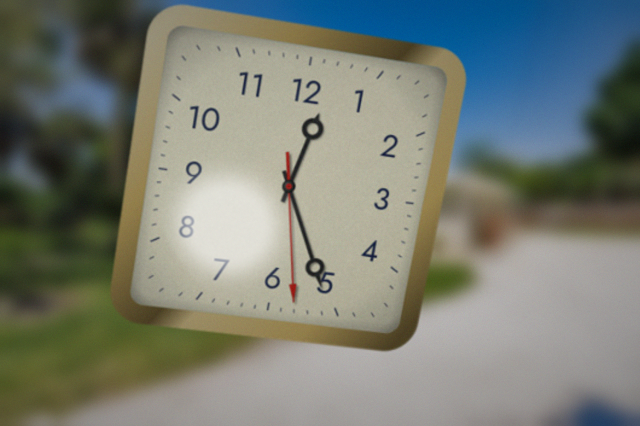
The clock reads 12:25:28
